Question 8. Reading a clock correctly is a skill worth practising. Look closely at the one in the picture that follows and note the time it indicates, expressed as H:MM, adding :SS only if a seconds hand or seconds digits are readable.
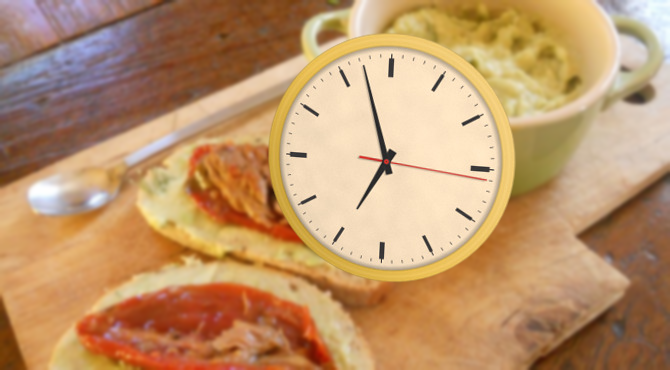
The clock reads 6:57:16
